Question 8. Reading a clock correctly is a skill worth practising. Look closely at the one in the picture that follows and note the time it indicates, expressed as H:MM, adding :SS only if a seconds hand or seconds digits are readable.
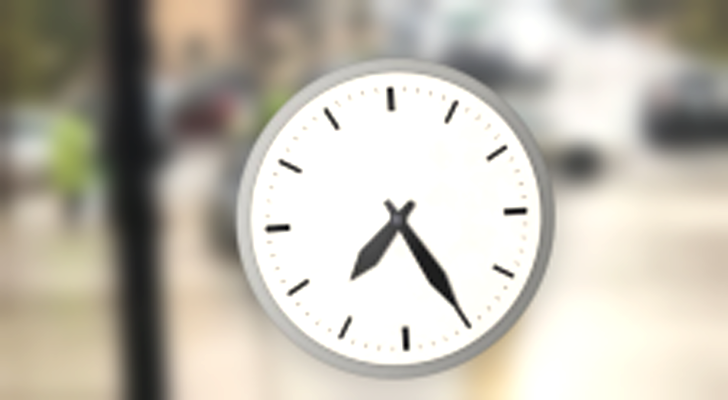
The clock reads 7:25
